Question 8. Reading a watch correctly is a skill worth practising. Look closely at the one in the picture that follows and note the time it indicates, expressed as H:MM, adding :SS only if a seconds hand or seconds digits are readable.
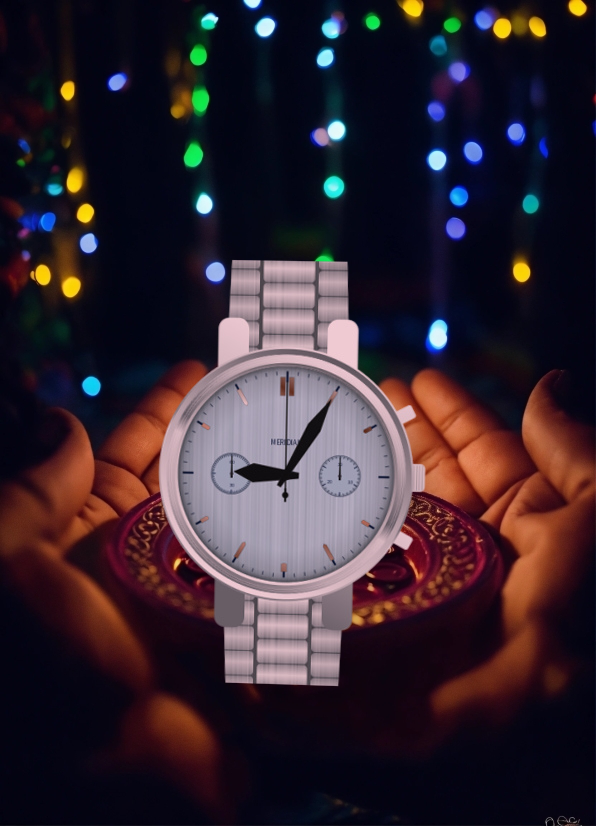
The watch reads 9:05
